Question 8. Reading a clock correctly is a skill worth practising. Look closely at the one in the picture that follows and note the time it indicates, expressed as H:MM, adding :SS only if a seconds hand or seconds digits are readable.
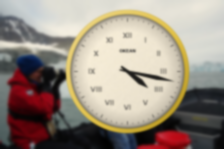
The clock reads 4:17
